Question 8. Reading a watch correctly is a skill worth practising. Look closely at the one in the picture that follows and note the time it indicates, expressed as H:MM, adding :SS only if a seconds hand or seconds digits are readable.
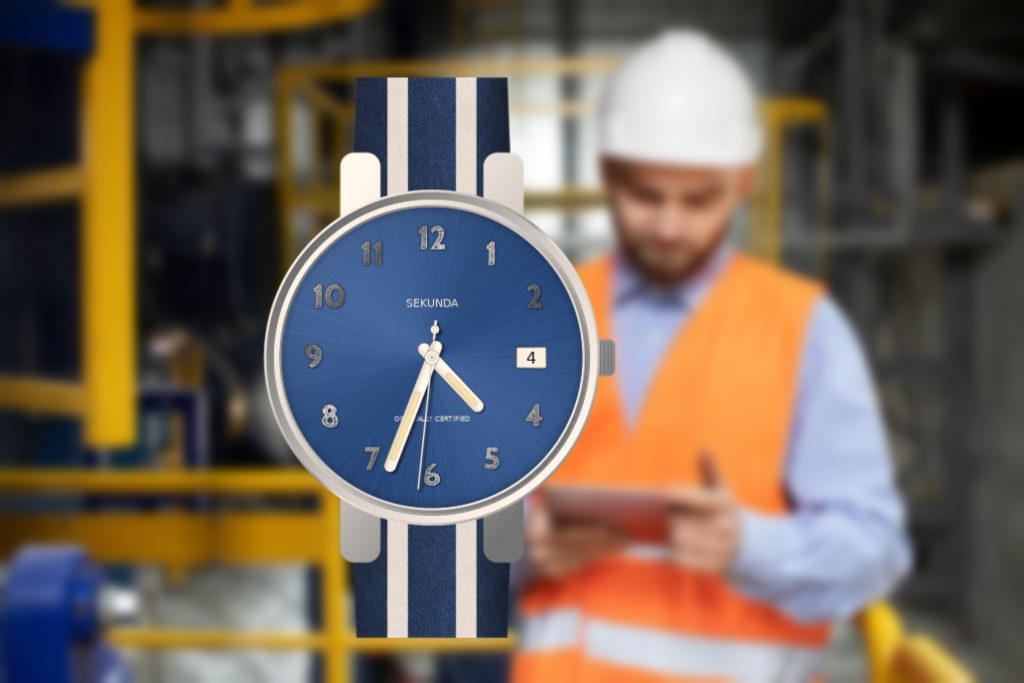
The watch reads 4:33:31
